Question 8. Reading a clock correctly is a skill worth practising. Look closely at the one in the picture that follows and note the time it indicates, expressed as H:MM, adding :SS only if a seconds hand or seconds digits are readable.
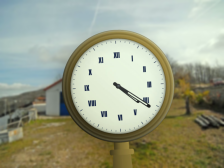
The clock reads 4:21
